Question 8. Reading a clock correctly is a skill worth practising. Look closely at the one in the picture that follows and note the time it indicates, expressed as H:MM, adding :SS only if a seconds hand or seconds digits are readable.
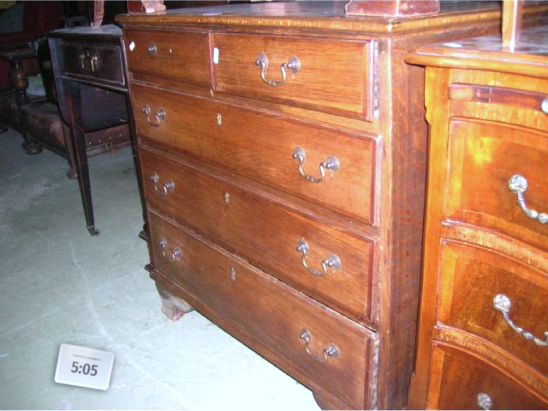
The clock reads 5:05
